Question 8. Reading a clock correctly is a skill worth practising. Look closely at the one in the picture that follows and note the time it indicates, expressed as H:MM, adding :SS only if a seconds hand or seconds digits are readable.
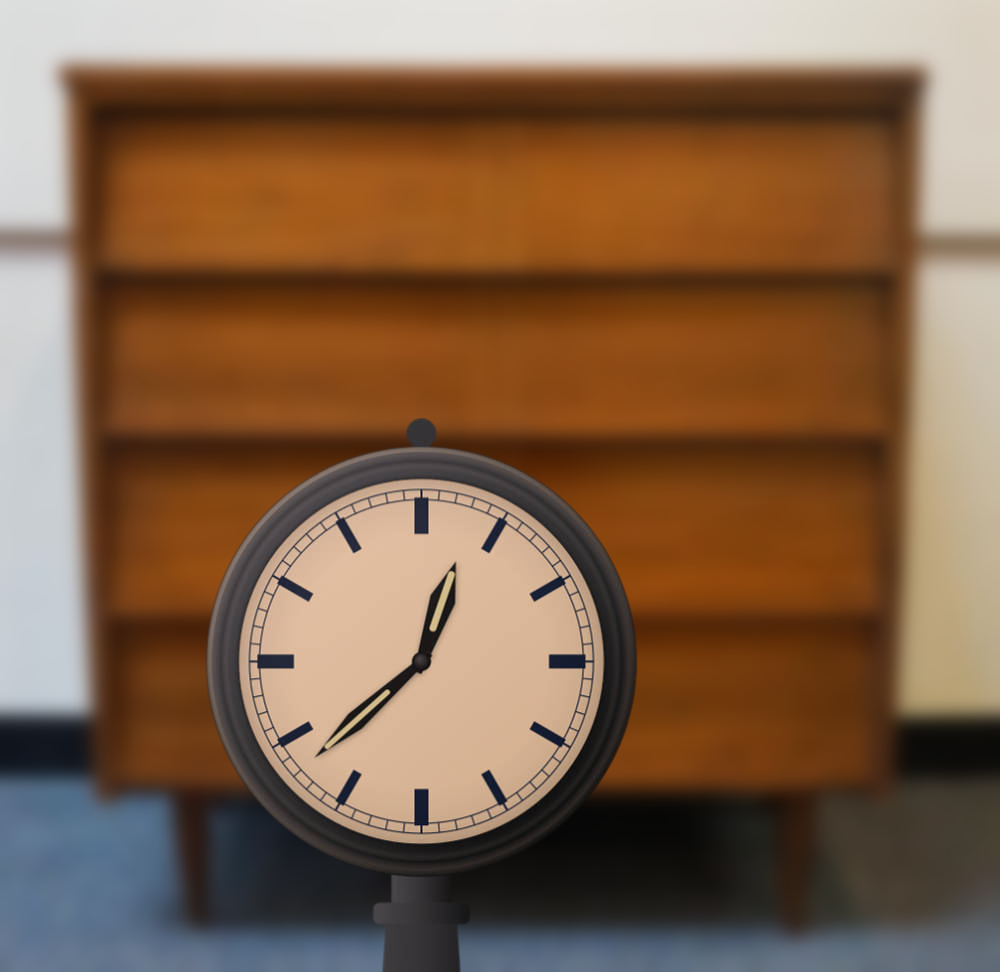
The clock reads 12:38
